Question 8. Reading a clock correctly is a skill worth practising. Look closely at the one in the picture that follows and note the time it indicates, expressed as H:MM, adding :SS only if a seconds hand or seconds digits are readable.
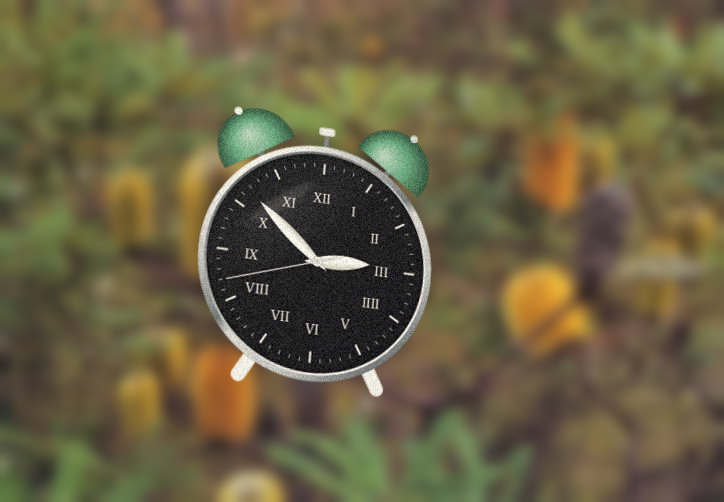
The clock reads 2:51:42
